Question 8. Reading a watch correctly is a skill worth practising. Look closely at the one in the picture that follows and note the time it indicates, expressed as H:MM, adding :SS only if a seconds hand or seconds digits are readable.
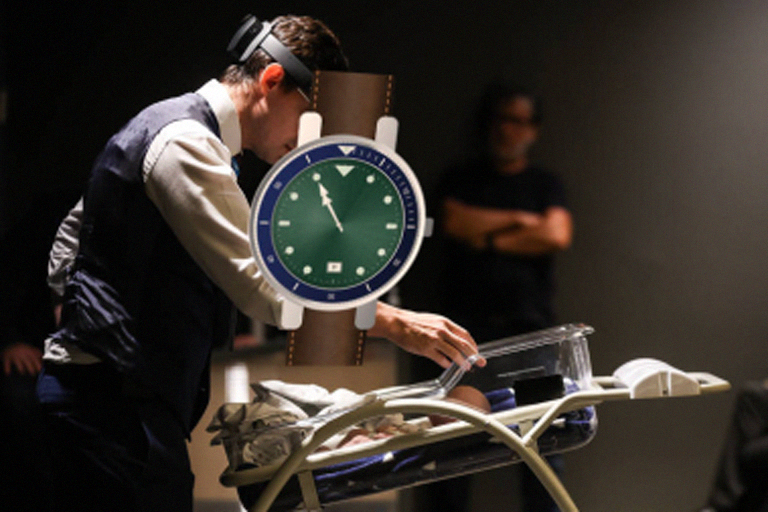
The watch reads 10:55
